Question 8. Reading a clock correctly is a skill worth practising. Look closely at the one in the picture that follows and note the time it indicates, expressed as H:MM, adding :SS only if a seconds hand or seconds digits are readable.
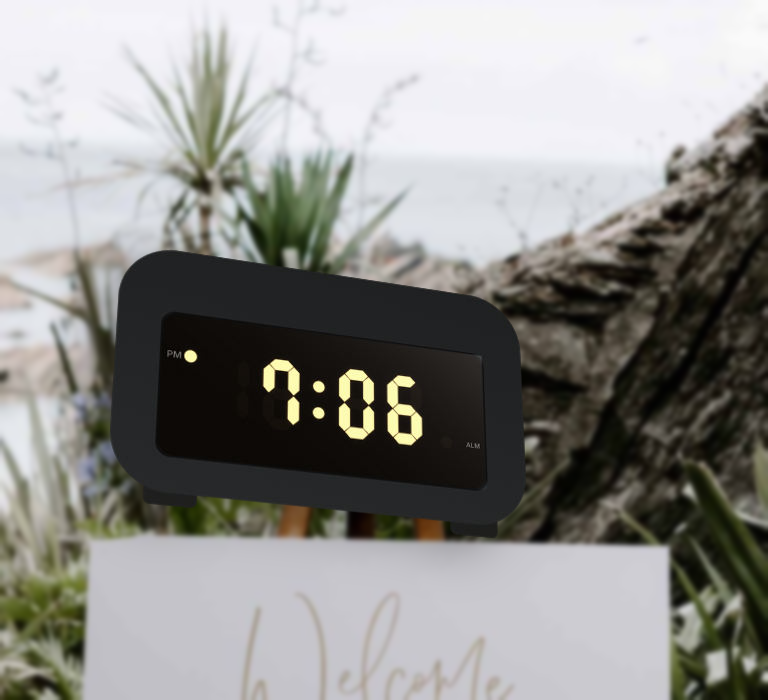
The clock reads 7:06
